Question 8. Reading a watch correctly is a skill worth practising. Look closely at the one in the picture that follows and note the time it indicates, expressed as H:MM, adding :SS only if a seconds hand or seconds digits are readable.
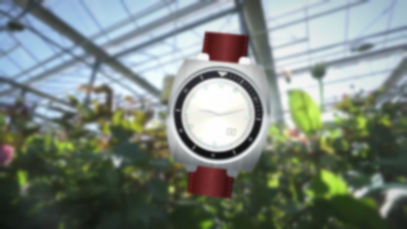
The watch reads 9:12
